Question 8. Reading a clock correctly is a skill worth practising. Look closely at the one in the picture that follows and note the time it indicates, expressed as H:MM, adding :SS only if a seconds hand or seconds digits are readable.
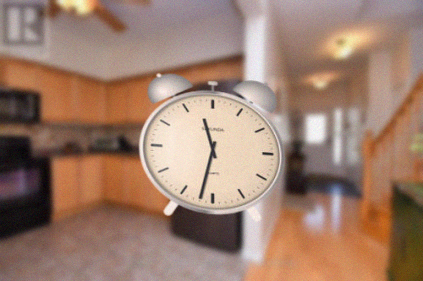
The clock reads 11:32
